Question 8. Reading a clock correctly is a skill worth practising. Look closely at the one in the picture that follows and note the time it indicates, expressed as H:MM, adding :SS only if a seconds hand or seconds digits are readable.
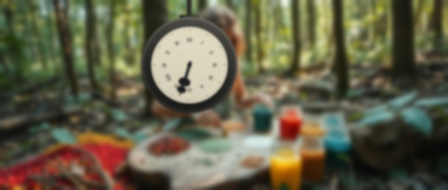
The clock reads 6:33
